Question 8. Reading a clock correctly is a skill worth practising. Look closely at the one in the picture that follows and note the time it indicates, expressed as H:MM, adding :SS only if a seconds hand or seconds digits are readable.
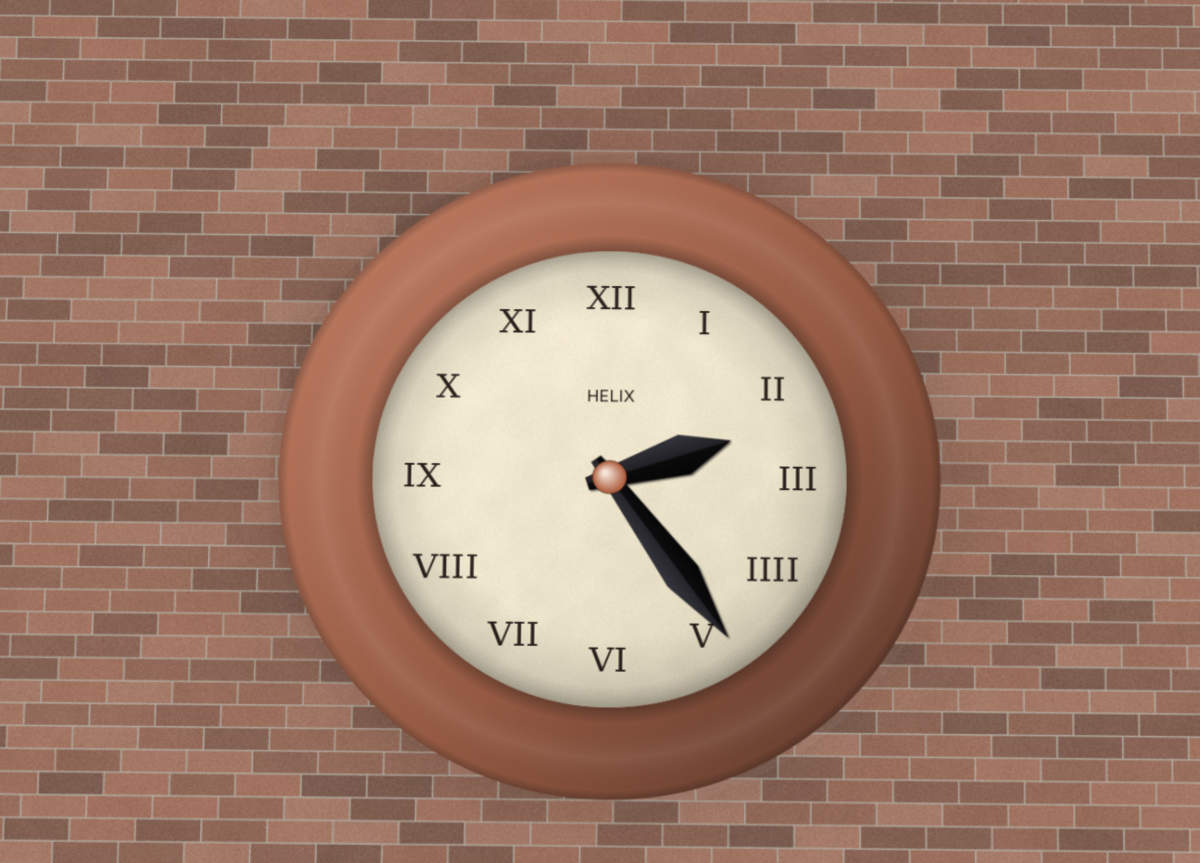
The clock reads 2:24
